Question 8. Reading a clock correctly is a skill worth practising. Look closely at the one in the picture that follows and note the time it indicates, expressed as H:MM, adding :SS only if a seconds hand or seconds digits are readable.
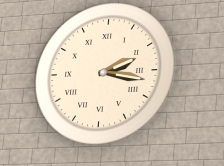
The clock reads 2:17
